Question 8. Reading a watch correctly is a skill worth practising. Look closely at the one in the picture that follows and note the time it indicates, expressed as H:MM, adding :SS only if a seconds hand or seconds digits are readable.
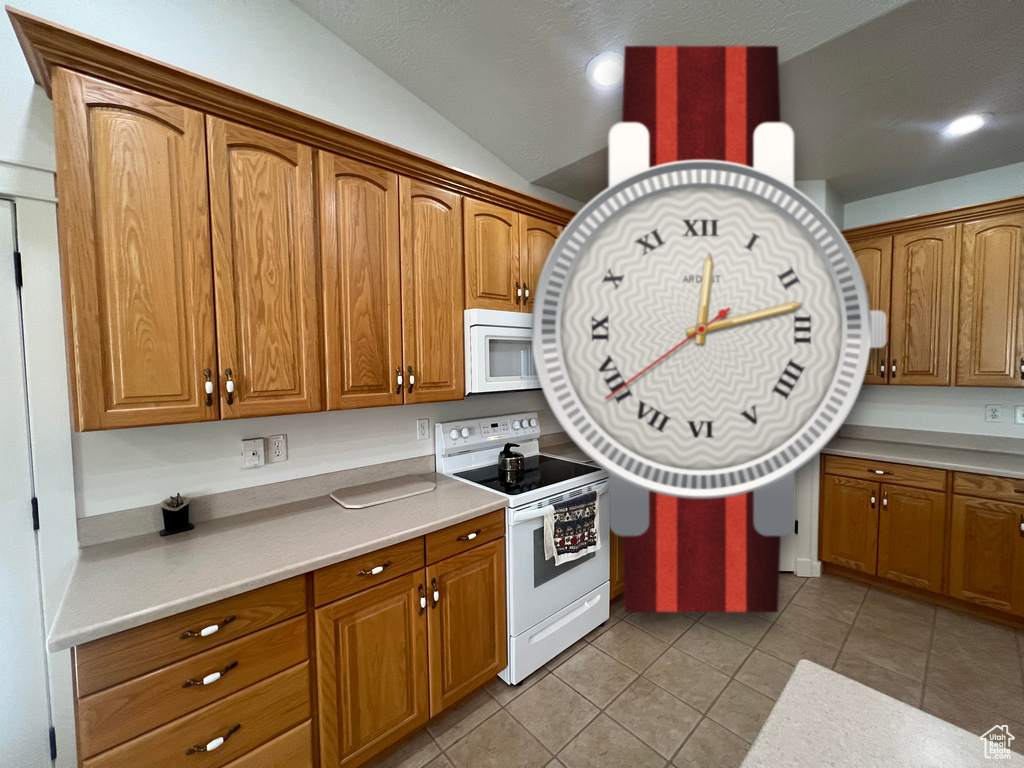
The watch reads 12:12:39
